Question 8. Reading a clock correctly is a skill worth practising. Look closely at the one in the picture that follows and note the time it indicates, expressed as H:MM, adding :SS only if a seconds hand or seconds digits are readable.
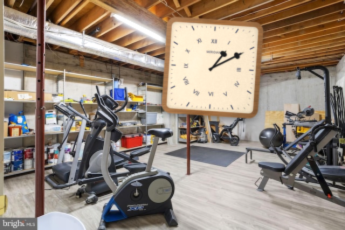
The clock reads 1:10
